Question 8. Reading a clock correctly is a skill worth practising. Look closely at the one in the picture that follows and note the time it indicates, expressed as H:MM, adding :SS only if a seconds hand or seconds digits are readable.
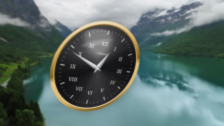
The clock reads 12:49
